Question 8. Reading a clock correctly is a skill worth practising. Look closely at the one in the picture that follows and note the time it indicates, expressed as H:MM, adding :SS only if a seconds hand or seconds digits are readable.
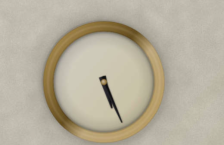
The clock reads 5:26
